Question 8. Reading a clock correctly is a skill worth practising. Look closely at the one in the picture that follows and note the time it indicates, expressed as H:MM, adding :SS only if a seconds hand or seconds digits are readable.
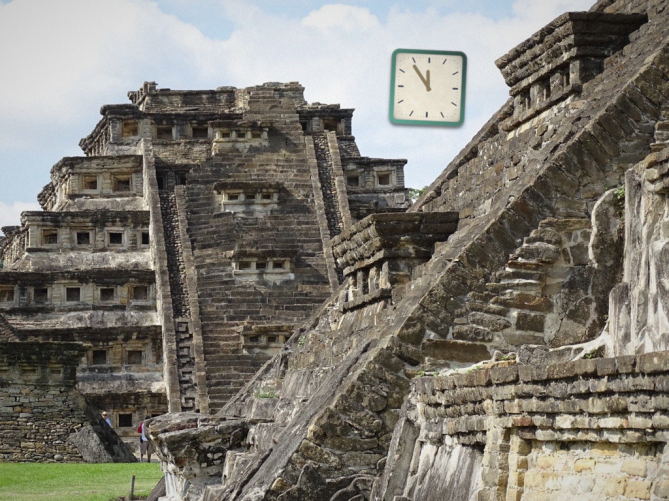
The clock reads 11:54
